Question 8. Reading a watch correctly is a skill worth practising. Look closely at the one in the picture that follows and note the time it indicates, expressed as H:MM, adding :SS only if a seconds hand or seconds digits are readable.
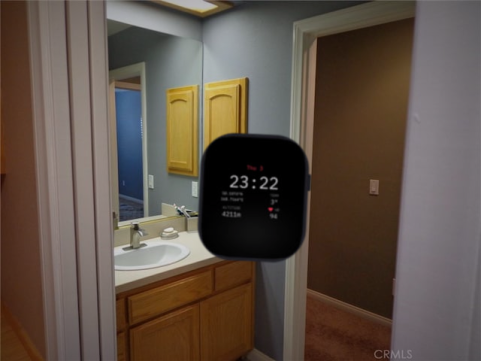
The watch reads 23:22
